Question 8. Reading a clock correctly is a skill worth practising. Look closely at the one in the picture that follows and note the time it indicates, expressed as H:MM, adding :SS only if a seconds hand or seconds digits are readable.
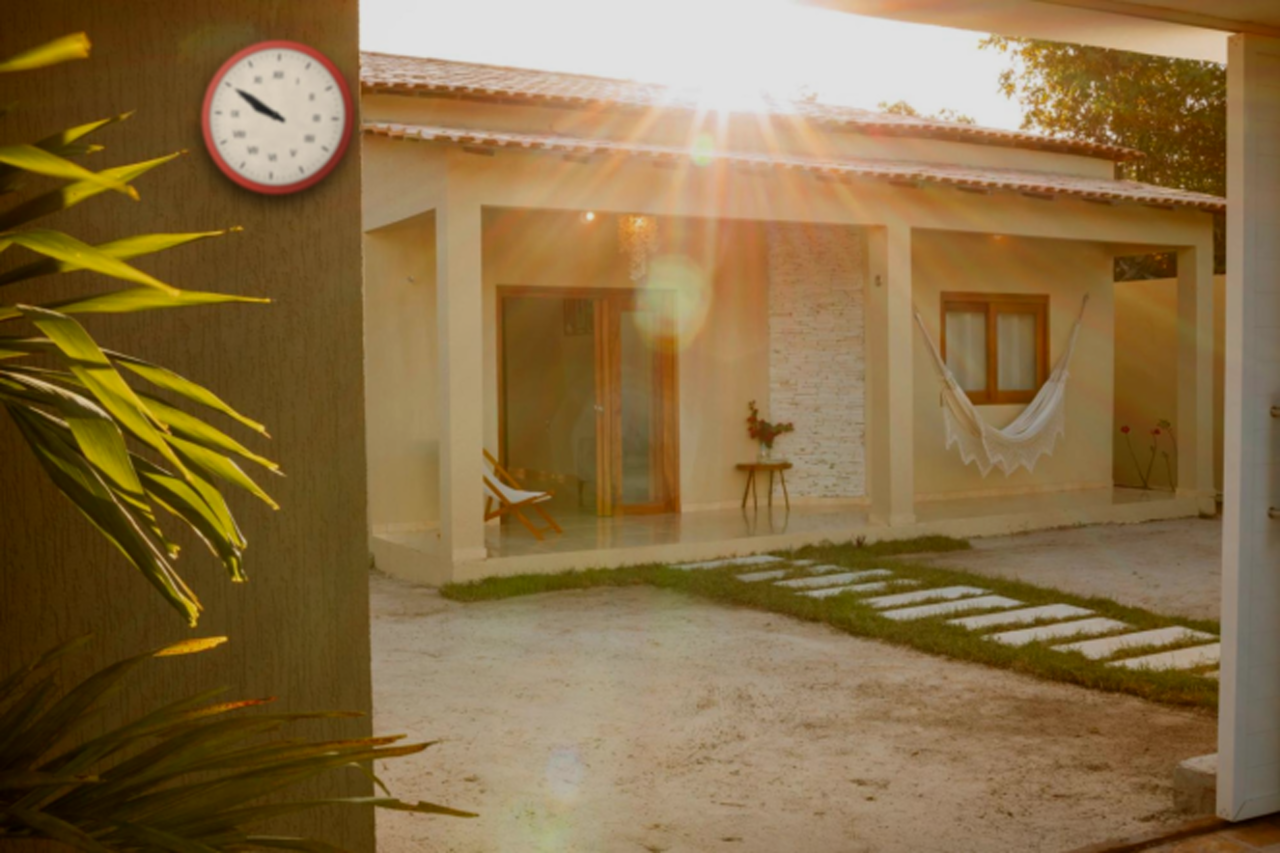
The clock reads 9:50
